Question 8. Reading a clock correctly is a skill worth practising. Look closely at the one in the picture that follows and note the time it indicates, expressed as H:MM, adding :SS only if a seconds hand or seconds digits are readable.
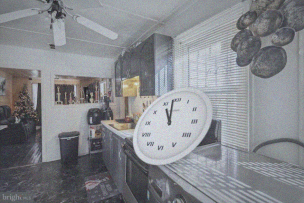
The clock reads 10:58
